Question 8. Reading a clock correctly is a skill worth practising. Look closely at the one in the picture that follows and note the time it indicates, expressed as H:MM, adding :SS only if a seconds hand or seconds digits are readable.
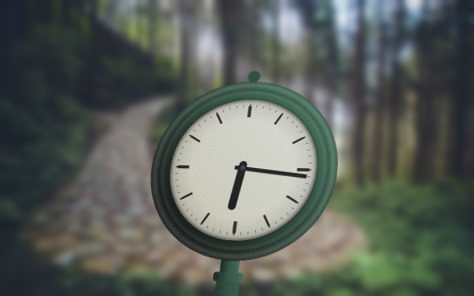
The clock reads 6:16
